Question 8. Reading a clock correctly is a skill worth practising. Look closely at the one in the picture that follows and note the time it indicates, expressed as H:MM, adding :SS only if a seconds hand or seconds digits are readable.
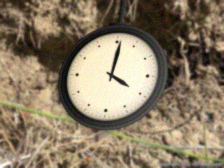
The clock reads 4:01
